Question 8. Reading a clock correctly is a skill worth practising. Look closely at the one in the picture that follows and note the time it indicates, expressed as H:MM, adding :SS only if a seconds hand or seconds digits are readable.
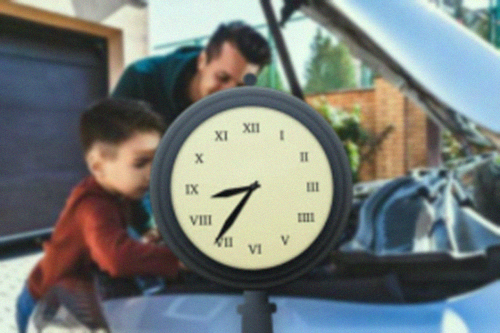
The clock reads 8:36
